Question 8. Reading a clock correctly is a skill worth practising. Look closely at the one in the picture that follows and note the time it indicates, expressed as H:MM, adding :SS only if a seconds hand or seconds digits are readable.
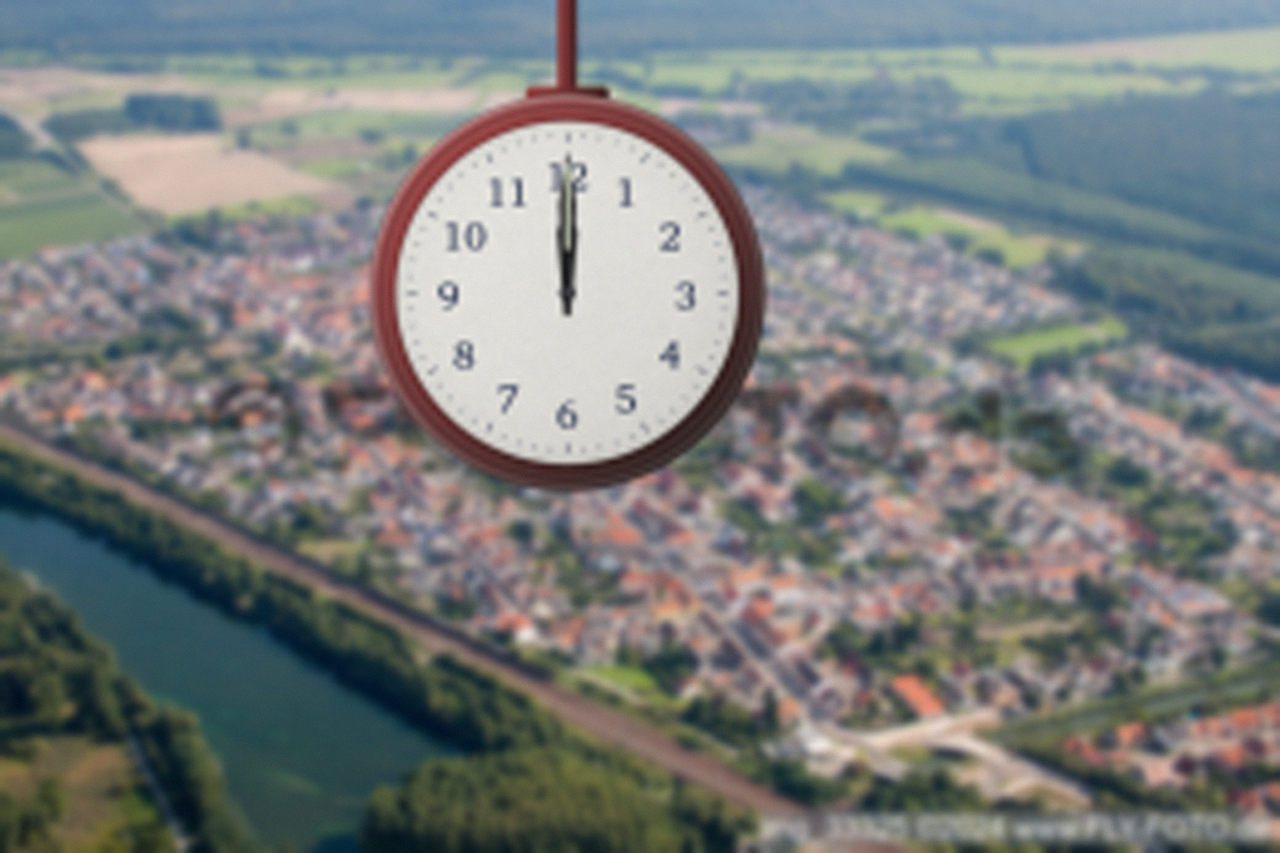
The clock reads 12:00
